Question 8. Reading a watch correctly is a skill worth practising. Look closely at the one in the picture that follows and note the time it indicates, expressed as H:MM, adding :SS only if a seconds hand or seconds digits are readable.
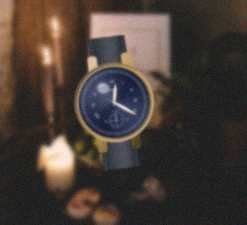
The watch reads 12:21
